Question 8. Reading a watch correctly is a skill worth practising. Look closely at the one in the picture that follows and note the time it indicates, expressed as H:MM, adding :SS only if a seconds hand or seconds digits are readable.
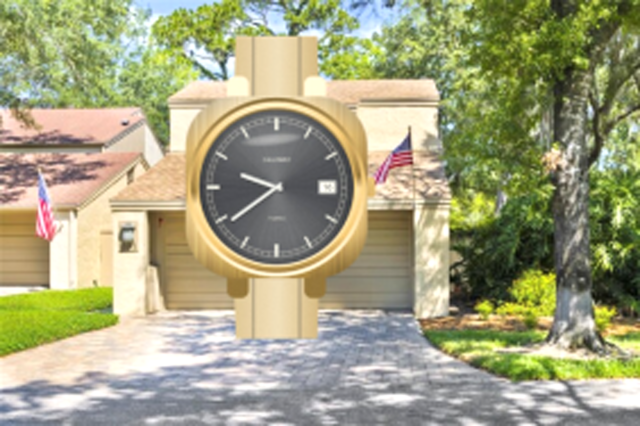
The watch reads 9:39
